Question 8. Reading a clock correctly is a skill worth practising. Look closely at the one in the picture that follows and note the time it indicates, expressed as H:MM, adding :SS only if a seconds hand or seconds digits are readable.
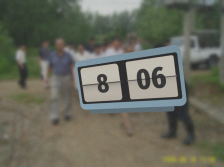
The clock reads 8:06
